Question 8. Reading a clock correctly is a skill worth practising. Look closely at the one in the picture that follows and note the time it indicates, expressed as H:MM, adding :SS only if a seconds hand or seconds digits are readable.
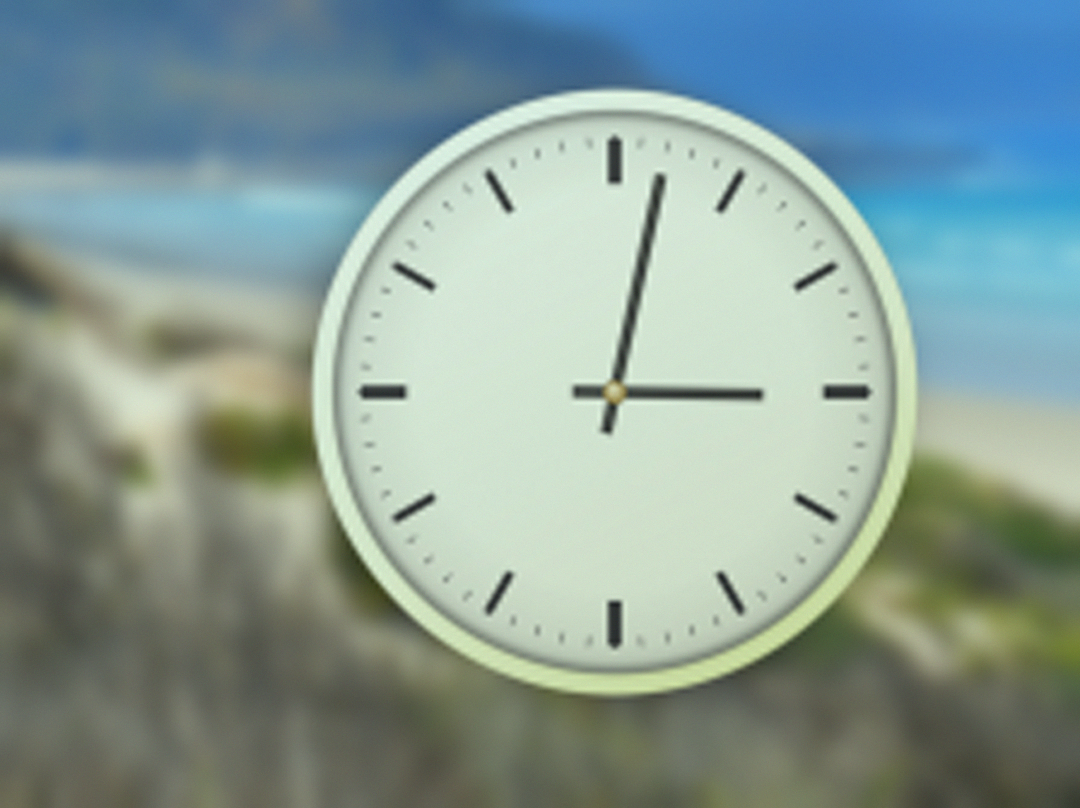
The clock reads 3:02
